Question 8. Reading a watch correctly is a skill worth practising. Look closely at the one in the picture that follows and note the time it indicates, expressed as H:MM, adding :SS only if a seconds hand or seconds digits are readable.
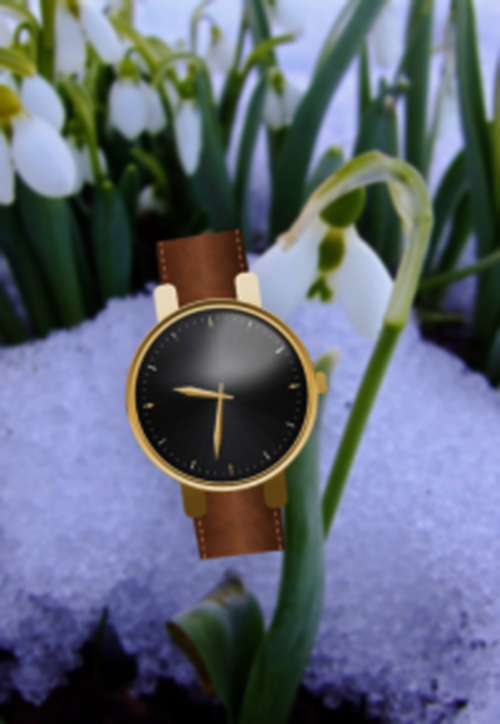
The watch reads 9:32
